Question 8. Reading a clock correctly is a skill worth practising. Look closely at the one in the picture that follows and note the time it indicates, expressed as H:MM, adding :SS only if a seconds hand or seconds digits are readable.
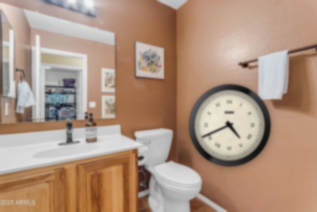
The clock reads 4:41
